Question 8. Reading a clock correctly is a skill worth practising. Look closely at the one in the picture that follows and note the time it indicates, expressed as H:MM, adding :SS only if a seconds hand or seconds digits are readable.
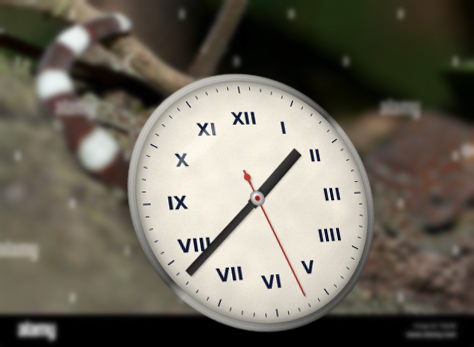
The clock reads 1:38:27
